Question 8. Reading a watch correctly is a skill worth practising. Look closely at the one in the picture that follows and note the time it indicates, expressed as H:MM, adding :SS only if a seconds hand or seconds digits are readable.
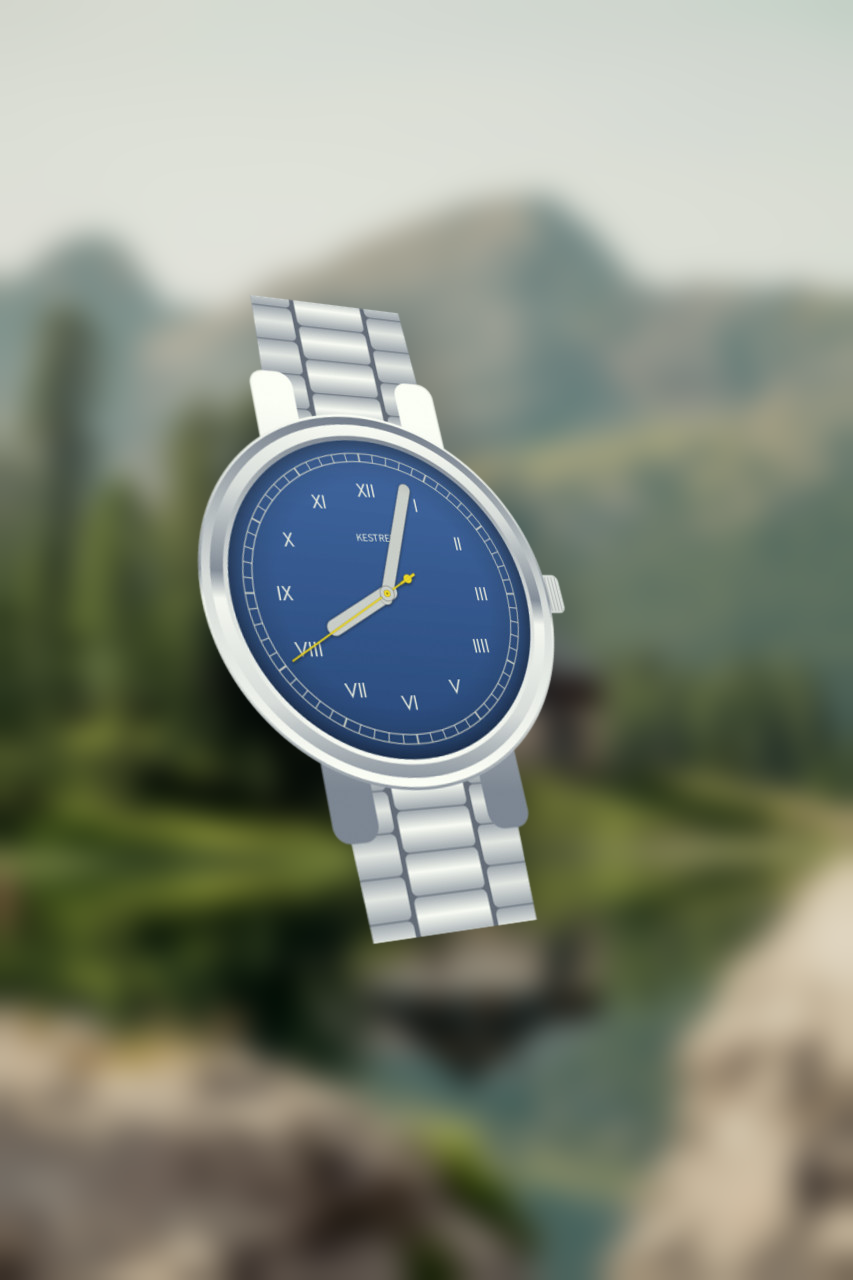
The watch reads 8:03:40
